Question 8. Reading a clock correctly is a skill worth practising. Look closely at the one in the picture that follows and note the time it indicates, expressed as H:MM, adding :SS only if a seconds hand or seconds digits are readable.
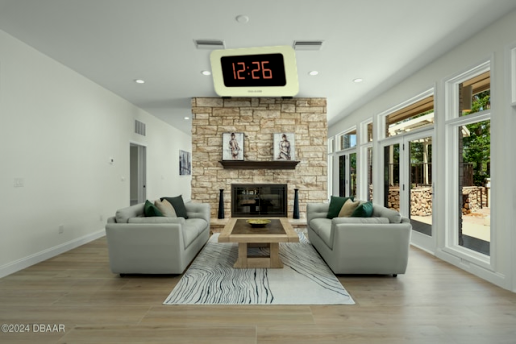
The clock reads 12:26
